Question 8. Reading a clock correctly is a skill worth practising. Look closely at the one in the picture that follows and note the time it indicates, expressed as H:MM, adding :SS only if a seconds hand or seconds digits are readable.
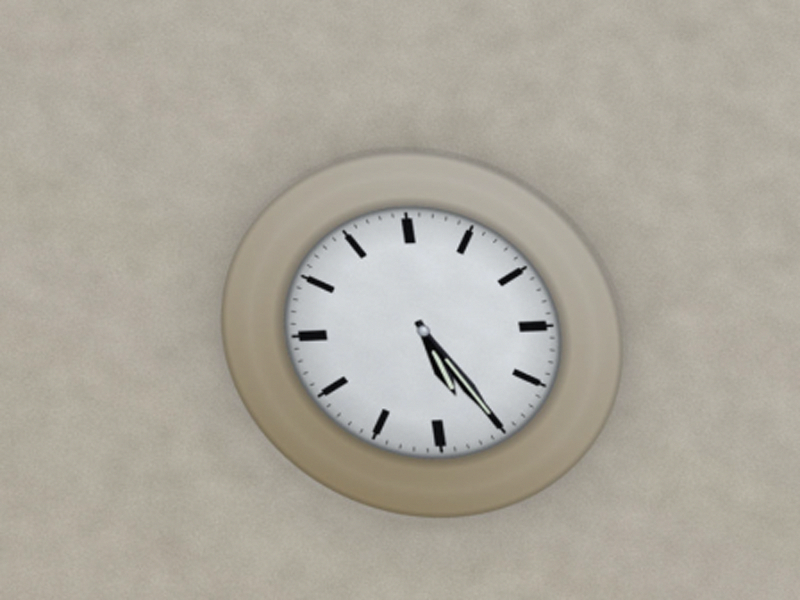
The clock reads 5:25
